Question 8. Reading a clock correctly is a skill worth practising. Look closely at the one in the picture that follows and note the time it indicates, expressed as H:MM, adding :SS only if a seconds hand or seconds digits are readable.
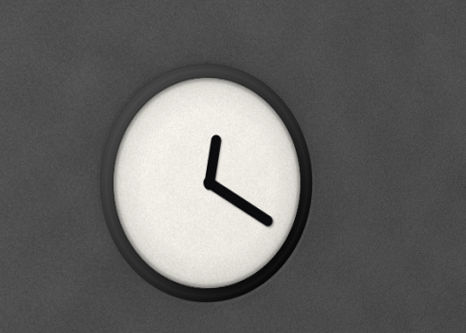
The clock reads 12:20
